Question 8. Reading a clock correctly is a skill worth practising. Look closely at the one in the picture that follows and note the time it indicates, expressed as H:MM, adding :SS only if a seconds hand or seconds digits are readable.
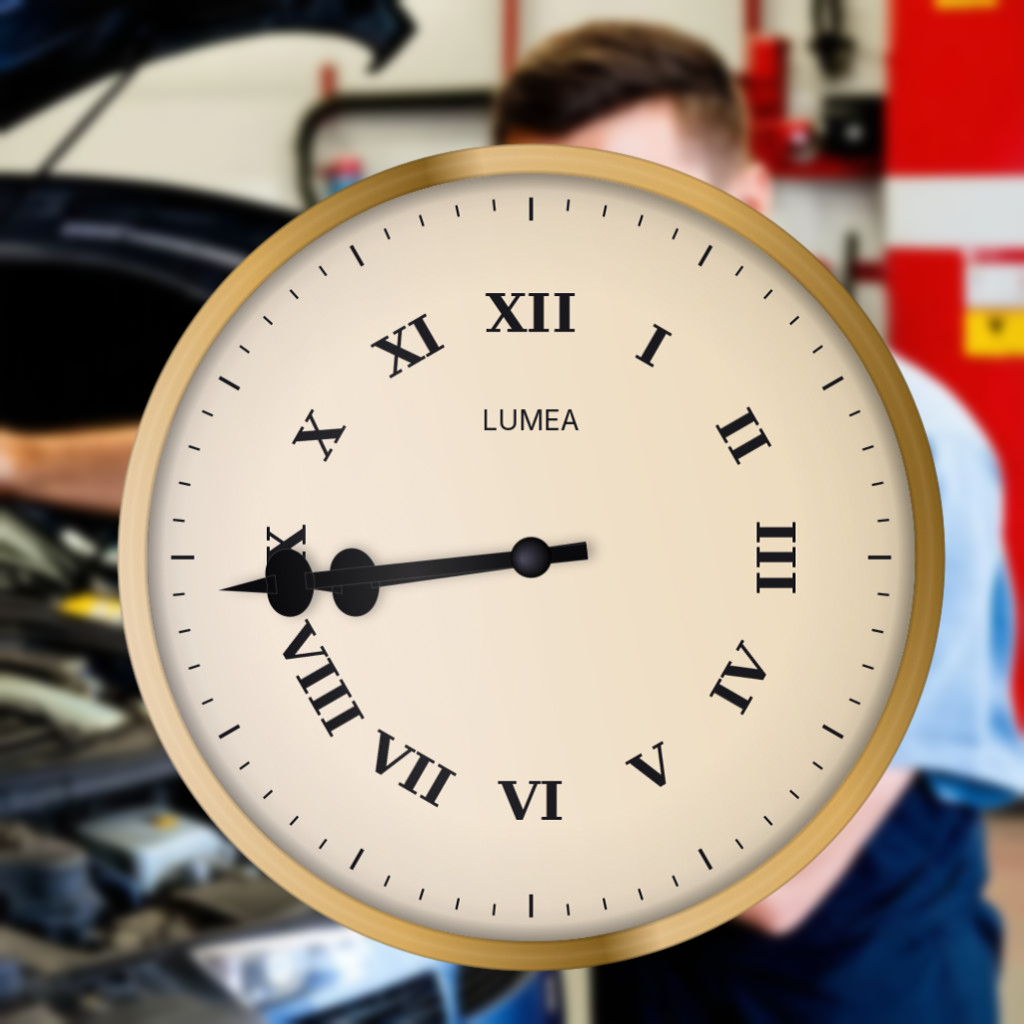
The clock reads 8:44
